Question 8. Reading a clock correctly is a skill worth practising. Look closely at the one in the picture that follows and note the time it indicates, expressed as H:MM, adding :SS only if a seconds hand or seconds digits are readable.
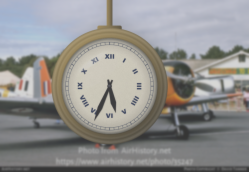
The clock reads 5:34
